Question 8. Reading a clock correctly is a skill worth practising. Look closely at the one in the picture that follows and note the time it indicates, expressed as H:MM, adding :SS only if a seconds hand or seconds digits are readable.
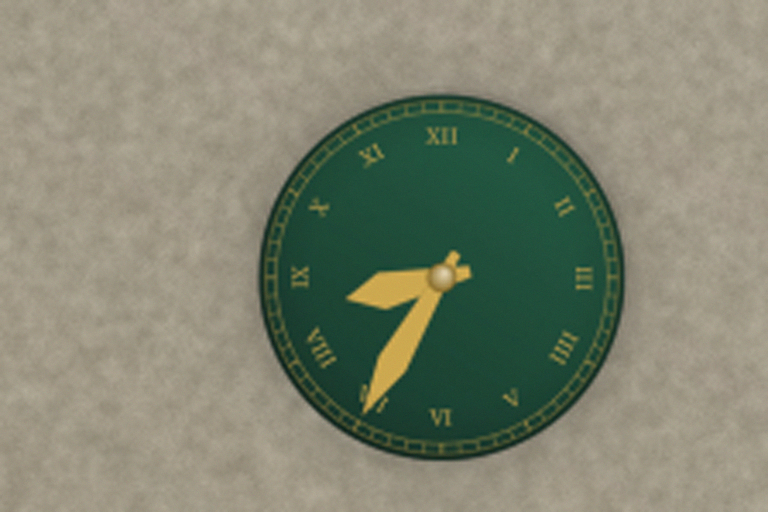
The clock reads 8:35
